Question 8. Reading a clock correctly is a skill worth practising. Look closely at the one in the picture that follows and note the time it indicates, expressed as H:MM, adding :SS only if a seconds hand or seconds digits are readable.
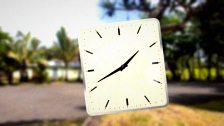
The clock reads 1:41
